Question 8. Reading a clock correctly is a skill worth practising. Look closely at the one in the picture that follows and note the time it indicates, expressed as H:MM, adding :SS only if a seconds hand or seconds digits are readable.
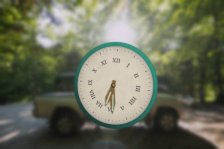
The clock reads 6:29
